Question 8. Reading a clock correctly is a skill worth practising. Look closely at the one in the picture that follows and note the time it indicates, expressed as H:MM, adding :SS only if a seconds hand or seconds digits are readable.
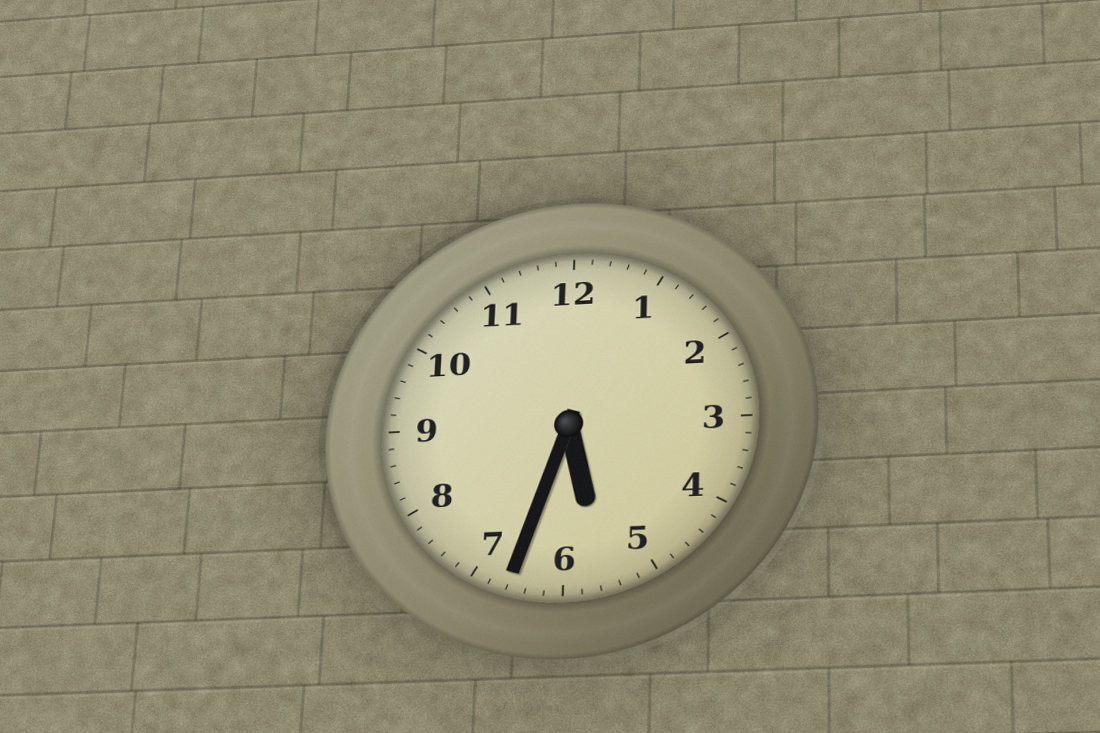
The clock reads 5:33
